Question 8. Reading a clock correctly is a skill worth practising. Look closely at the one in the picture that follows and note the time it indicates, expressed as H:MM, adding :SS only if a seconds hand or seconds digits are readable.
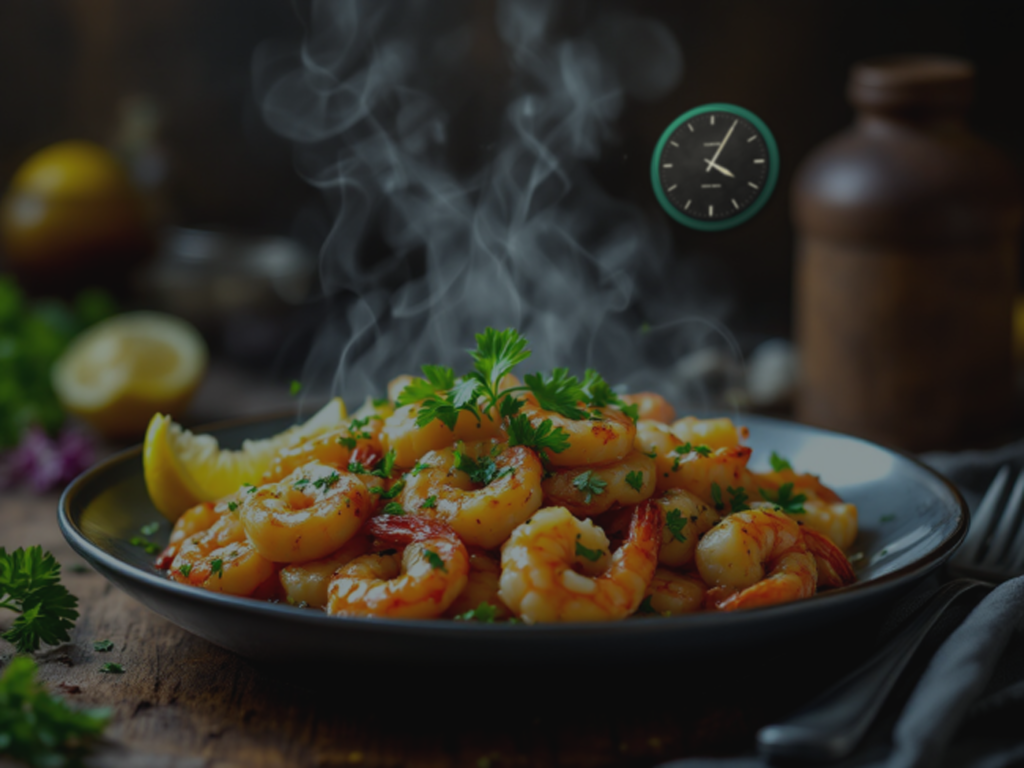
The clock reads 4:05
